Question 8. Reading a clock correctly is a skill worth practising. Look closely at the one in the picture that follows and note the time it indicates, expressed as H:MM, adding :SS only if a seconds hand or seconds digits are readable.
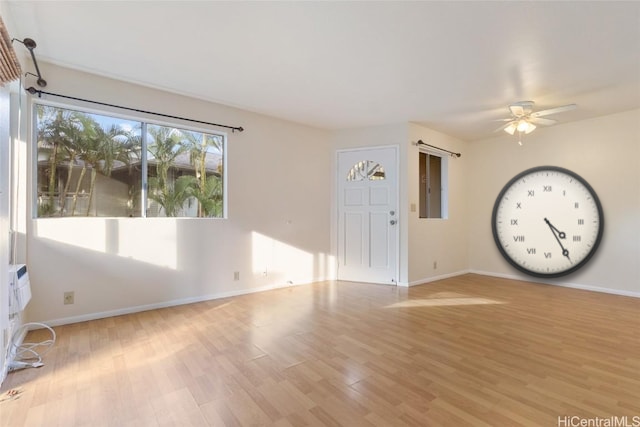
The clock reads 4:25
